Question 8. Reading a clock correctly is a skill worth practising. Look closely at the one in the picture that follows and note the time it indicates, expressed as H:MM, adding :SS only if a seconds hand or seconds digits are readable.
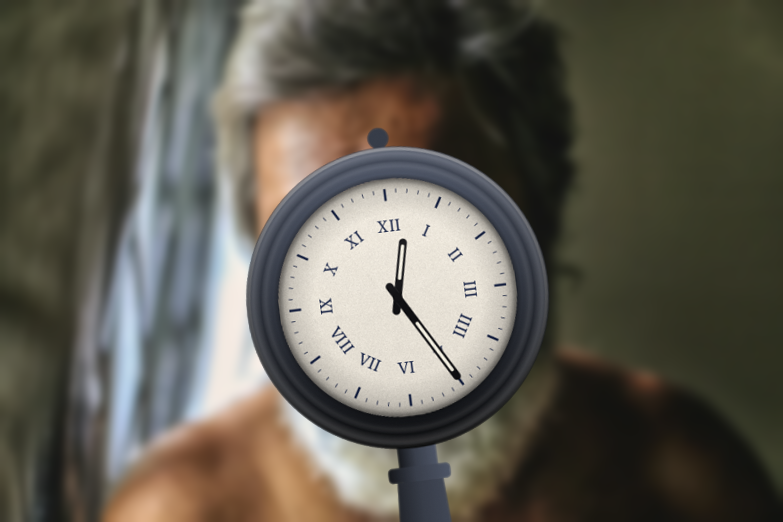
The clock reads 12:25
